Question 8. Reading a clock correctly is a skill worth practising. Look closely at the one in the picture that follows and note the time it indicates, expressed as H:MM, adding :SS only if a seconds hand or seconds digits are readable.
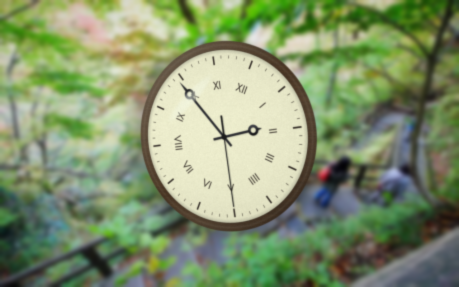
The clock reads 1:49:25
